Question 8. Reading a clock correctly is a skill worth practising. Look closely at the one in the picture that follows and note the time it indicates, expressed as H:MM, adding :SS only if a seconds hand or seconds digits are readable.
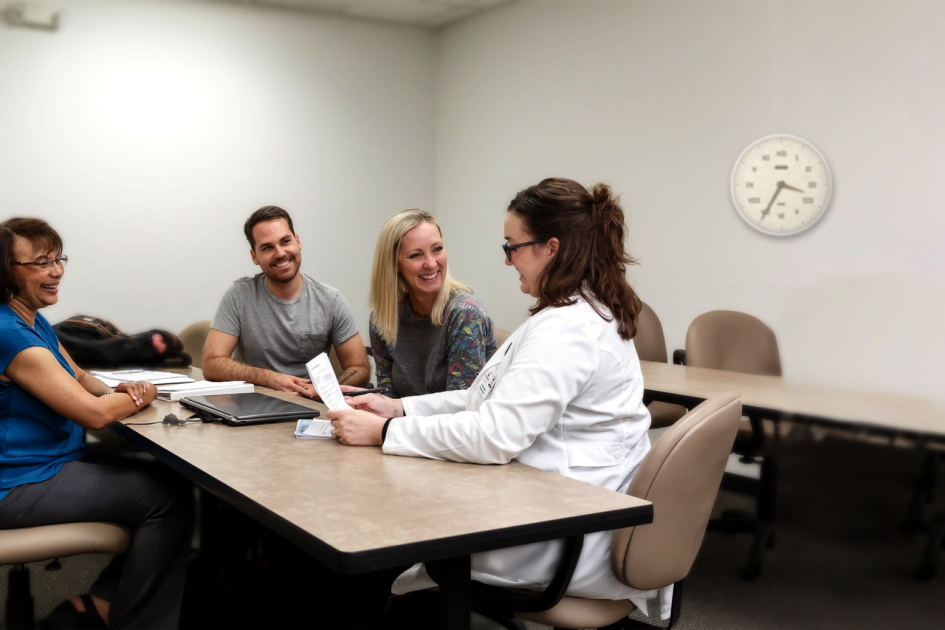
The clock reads 3:35
